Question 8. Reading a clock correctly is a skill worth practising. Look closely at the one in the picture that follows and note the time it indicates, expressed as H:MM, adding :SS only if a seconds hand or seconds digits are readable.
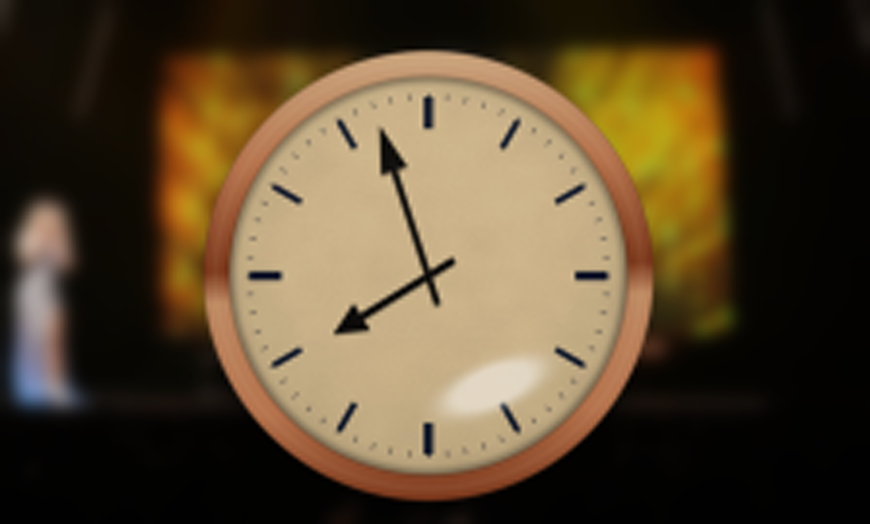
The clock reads 7:57
